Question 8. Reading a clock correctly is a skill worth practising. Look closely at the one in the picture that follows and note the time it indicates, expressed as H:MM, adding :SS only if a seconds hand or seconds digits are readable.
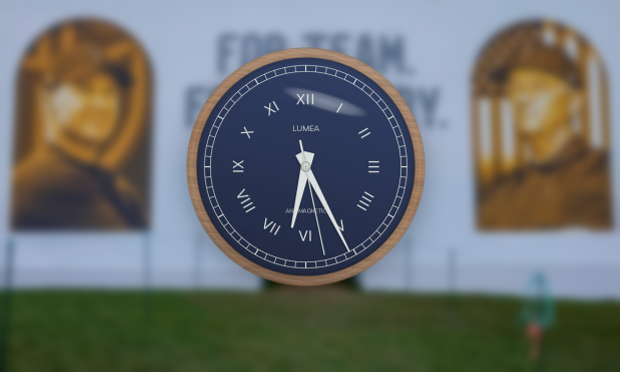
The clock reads 6:25:28
